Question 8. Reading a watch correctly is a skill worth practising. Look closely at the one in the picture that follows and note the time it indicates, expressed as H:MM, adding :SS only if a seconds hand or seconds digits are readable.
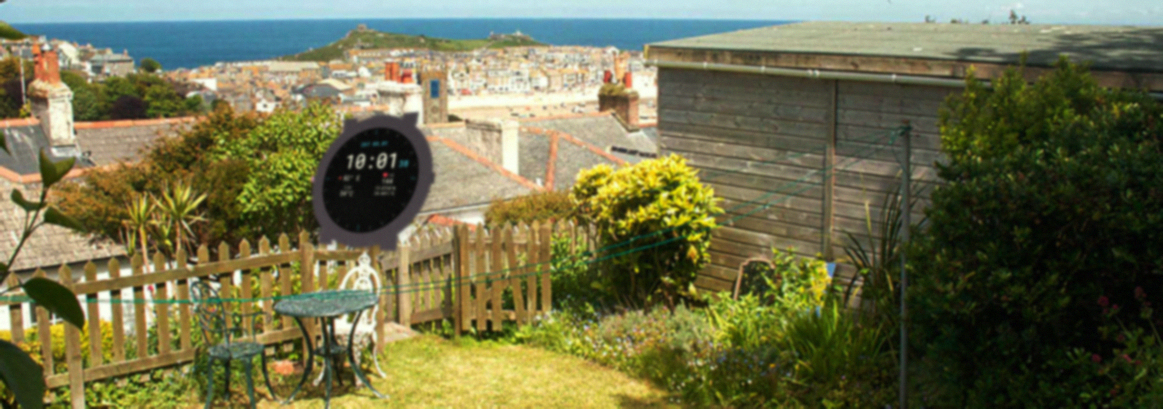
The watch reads 10:01
